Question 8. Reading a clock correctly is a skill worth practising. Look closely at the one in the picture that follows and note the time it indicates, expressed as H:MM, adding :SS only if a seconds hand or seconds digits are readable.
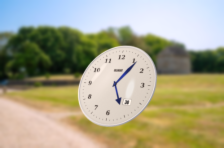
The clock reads 5:06
